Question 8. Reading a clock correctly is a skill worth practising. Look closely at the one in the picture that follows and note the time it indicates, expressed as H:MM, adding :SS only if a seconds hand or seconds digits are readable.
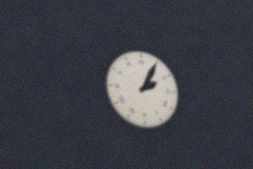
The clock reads 2:05
